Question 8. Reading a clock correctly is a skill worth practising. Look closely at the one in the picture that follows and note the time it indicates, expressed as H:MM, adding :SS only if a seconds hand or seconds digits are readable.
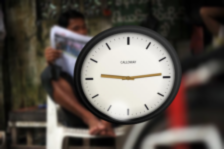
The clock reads 9:14
